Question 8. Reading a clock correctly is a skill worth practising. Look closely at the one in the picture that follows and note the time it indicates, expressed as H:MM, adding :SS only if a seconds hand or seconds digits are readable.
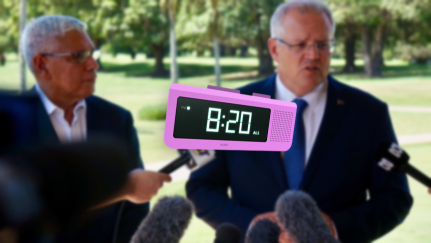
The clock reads 8:20
